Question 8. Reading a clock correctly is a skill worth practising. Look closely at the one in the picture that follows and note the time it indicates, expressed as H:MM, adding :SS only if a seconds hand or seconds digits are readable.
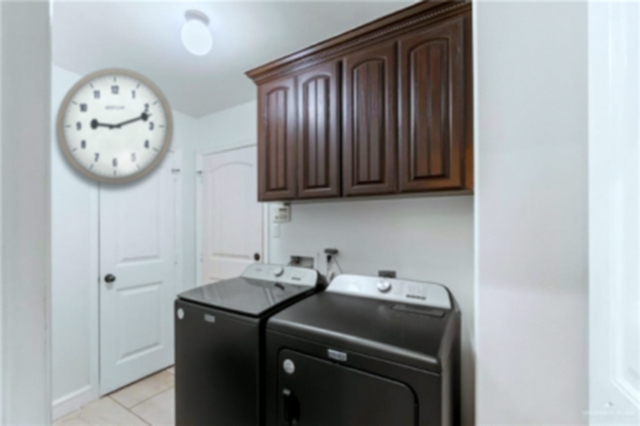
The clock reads 9:12
